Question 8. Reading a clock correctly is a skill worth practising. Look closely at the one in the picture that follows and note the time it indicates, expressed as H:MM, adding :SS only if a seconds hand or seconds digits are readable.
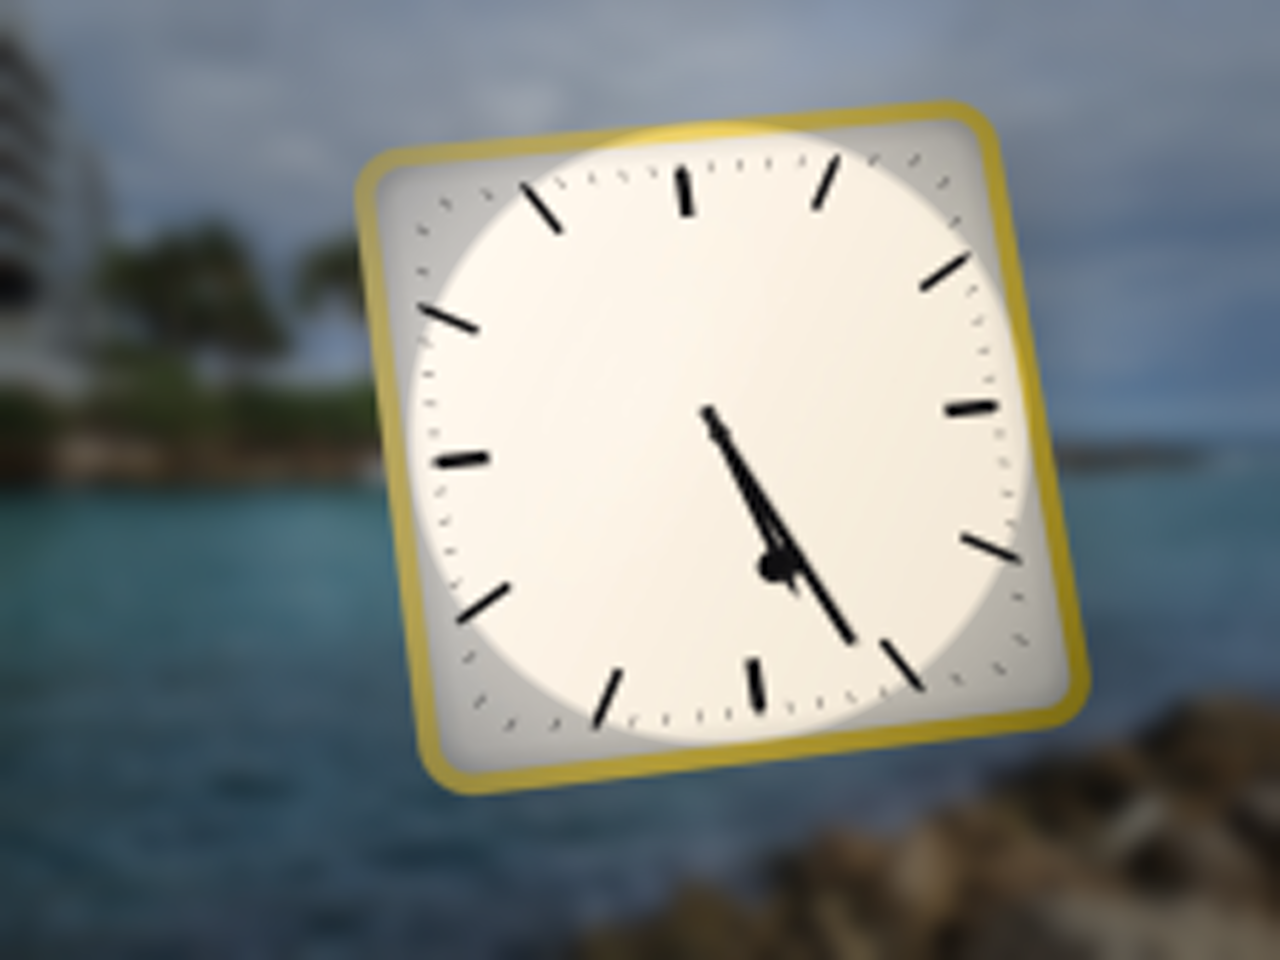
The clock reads 5:26
